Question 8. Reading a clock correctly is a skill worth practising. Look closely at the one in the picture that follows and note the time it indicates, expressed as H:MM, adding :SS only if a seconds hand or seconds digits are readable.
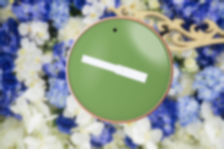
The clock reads 3:49
